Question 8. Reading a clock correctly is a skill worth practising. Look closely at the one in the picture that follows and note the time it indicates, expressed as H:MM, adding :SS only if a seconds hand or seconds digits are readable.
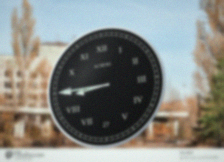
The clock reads 8:45
